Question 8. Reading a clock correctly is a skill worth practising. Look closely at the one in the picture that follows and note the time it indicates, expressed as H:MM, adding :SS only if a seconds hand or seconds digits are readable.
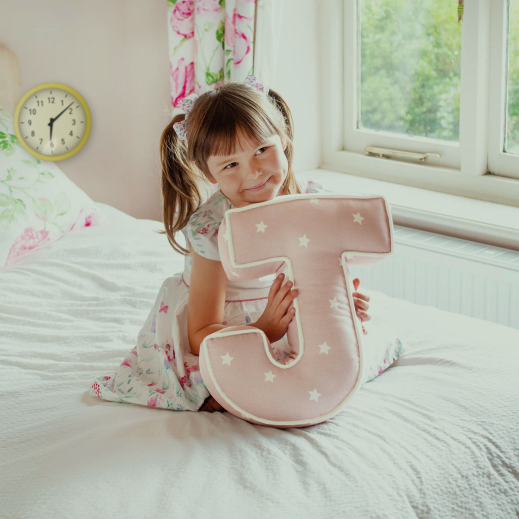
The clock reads 6:08
